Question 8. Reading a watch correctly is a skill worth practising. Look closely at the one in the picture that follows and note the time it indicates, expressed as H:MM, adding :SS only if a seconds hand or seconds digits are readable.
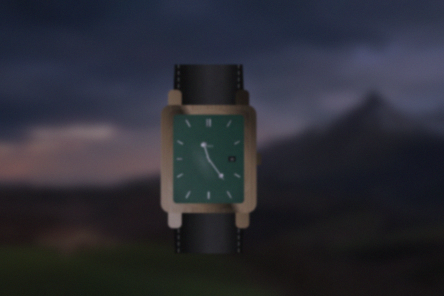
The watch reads 11:24
